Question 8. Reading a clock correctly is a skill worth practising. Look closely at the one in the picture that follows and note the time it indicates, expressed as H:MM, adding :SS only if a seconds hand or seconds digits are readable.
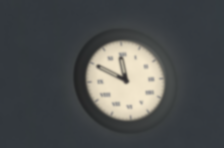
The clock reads 11:50
